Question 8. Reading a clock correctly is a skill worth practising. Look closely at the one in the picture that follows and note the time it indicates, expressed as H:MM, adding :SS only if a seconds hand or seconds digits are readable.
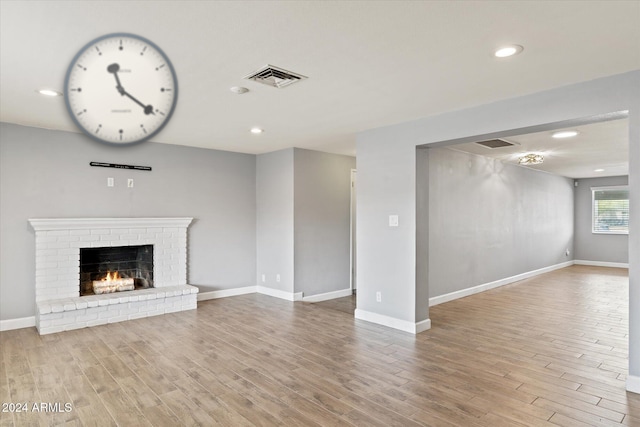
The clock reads 11:21
